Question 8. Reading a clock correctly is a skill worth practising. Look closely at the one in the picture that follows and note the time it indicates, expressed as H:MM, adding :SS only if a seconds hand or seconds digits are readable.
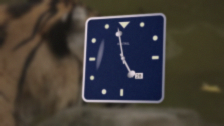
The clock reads 4:58
